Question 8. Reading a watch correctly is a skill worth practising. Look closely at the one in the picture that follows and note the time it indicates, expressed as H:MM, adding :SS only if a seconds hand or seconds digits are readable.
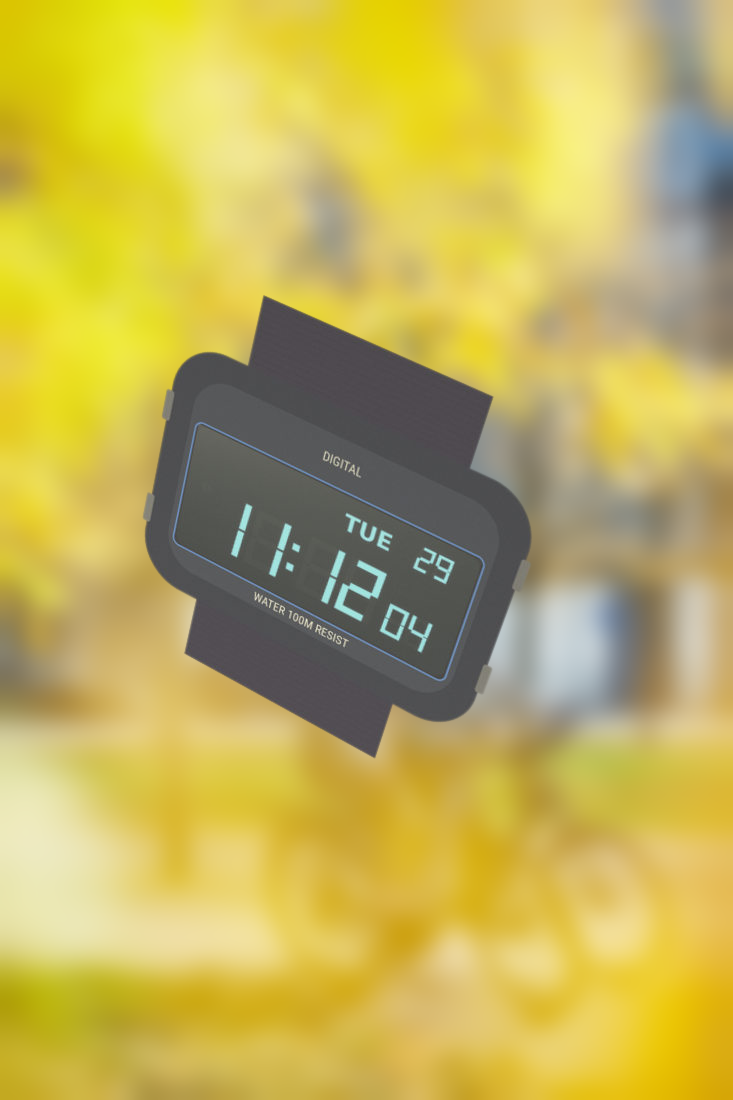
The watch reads 11:12:04
